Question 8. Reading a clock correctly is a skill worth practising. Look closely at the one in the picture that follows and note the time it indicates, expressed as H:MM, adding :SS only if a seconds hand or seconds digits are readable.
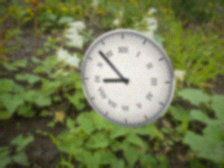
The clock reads 8:53
